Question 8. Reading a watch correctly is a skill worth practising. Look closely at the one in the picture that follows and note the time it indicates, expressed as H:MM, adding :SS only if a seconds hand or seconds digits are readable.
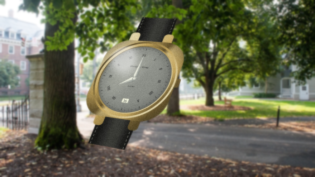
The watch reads 8:00
